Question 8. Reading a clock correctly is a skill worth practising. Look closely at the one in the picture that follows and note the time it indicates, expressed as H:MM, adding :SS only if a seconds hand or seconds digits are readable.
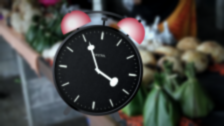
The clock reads 3:56
